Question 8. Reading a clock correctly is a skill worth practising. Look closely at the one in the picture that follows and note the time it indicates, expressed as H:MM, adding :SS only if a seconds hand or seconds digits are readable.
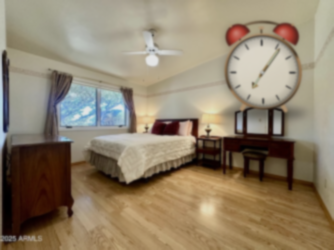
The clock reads 7:06
